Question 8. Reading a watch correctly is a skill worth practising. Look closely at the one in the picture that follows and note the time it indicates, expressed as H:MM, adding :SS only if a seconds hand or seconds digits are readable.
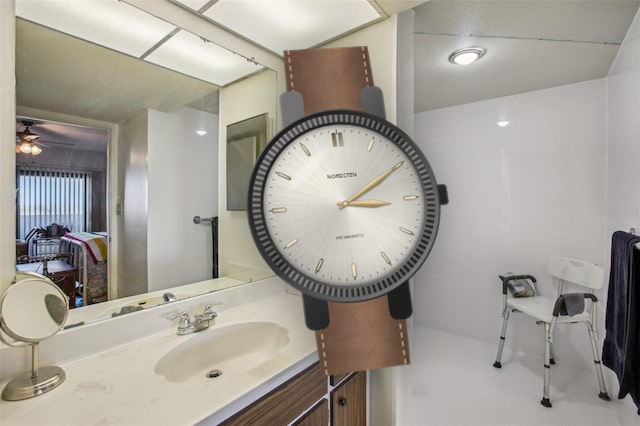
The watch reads 3:10
